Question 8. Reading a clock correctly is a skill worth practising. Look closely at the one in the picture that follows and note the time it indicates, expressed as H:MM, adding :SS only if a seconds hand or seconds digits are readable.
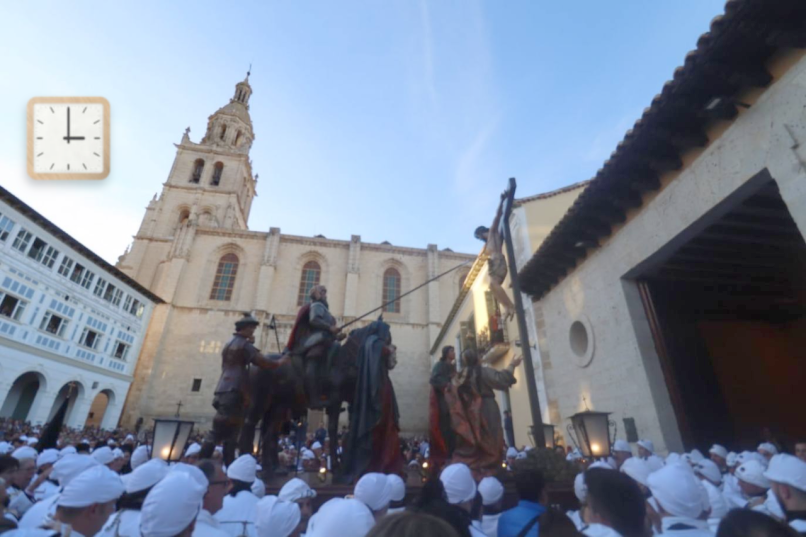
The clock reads 3:00
